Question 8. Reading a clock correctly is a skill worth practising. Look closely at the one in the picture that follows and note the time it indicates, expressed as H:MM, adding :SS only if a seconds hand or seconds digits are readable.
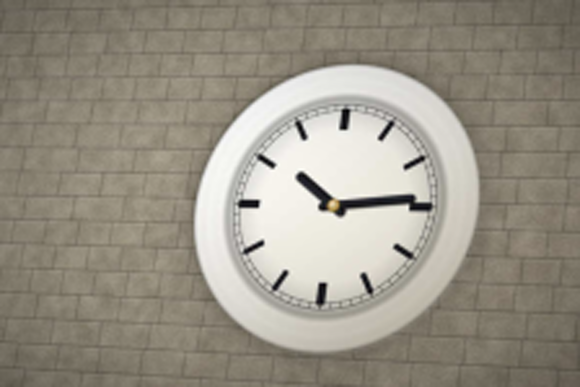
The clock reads 10:14
